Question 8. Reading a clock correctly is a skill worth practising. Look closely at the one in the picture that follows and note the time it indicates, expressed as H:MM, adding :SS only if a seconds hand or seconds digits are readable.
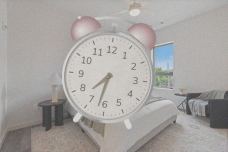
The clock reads 7:32
